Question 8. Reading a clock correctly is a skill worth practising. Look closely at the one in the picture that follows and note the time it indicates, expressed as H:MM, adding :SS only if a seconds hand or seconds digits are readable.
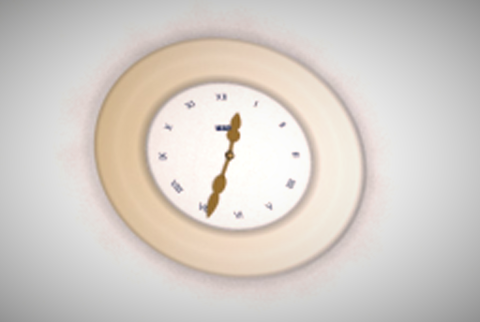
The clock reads 12:34
